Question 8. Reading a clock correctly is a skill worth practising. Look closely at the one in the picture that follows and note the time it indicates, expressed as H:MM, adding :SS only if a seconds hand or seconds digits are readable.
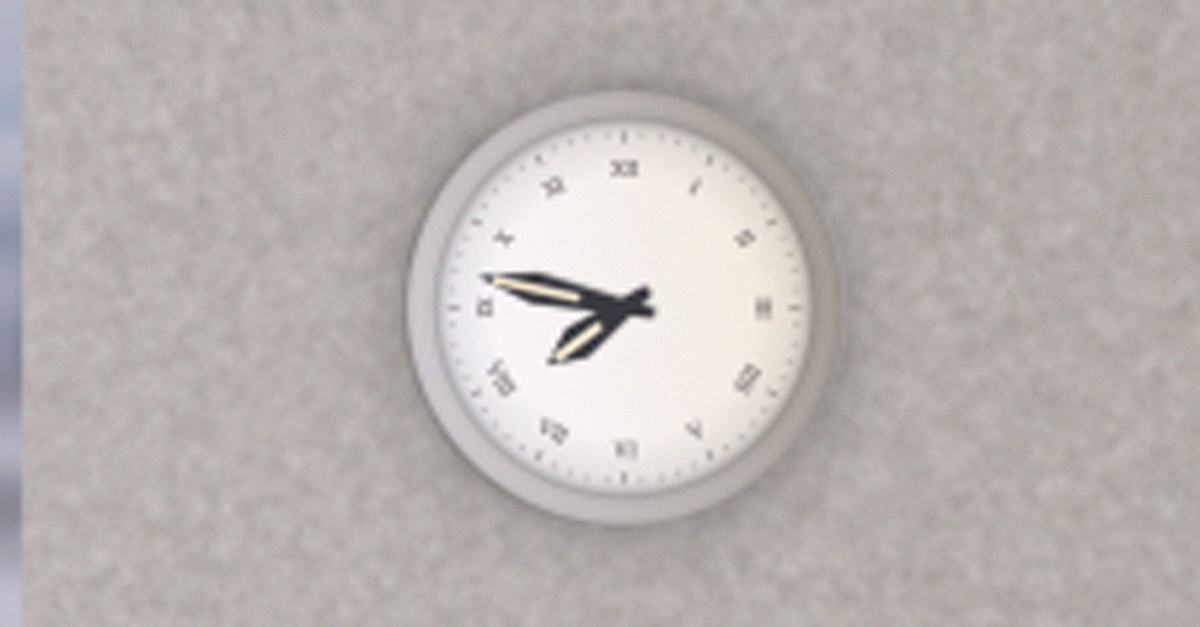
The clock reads 7:47
